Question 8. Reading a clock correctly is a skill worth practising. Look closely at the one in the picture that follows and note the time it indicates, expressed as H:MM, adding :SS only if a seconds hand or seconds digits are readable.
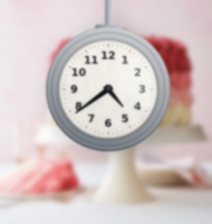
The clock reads 4:39
